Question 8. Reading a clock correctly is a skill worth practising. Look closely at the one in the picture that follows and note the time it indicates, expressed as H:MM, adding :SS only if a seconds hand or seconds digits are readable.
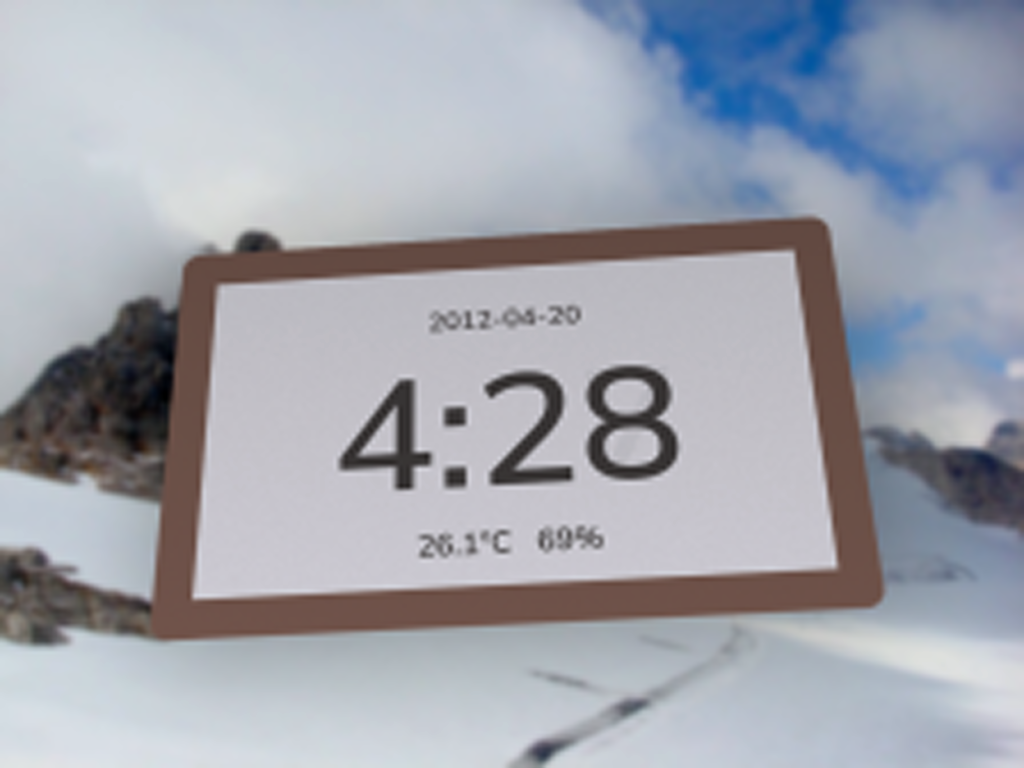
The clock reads 4:28
